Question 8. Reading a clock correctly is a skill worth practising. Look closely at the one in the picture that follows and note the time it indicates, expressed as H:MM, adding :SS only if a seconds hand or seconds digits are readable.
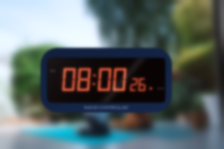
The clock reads 8:00:26
